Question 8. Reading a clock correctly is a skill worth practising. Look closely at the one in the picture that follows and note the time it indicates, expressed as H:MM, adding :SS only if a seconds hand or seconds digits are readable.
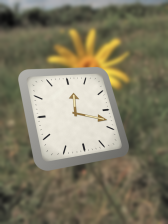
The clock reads 12:18
